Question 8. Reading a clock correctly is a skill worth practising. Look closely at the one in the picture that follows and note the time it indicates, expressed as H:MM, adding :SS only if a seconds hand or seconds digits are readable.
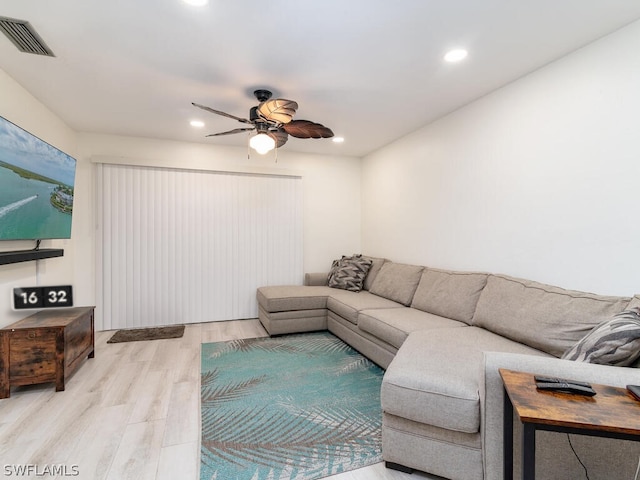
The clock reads 16:32
